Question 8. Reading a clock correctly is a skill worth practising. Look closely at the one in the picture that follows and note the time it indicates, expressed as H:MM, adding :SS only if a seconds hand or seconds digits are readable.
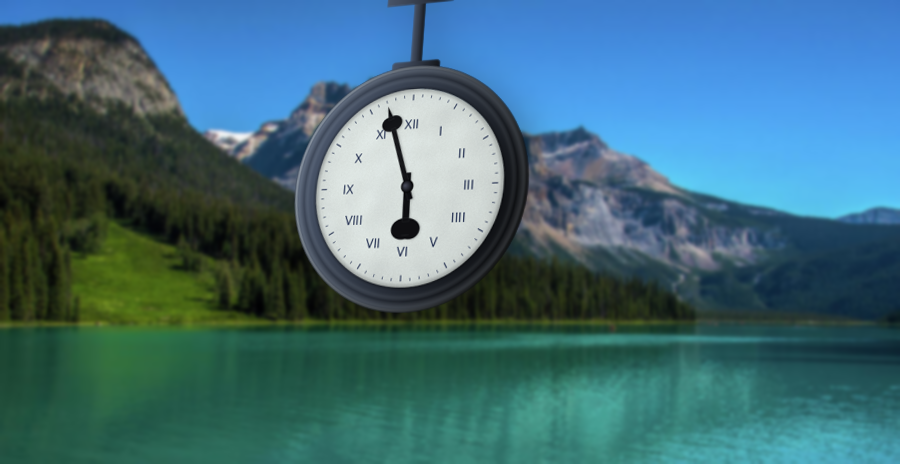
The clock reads 5:57
